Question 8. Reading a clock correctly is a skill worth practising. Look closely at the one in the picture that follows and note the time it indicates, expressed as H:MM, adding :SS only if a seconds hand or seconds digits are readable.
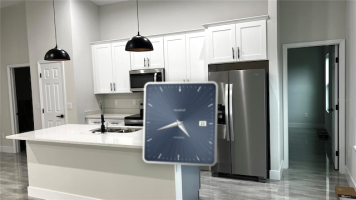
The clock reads 4:42
